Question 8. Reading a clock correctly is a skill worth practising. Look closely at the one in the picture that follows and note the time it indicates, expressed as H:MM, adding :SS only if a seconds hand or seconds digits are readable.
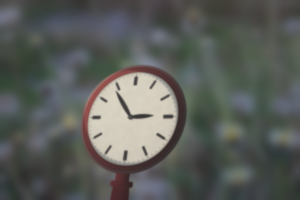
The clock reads 2:54
